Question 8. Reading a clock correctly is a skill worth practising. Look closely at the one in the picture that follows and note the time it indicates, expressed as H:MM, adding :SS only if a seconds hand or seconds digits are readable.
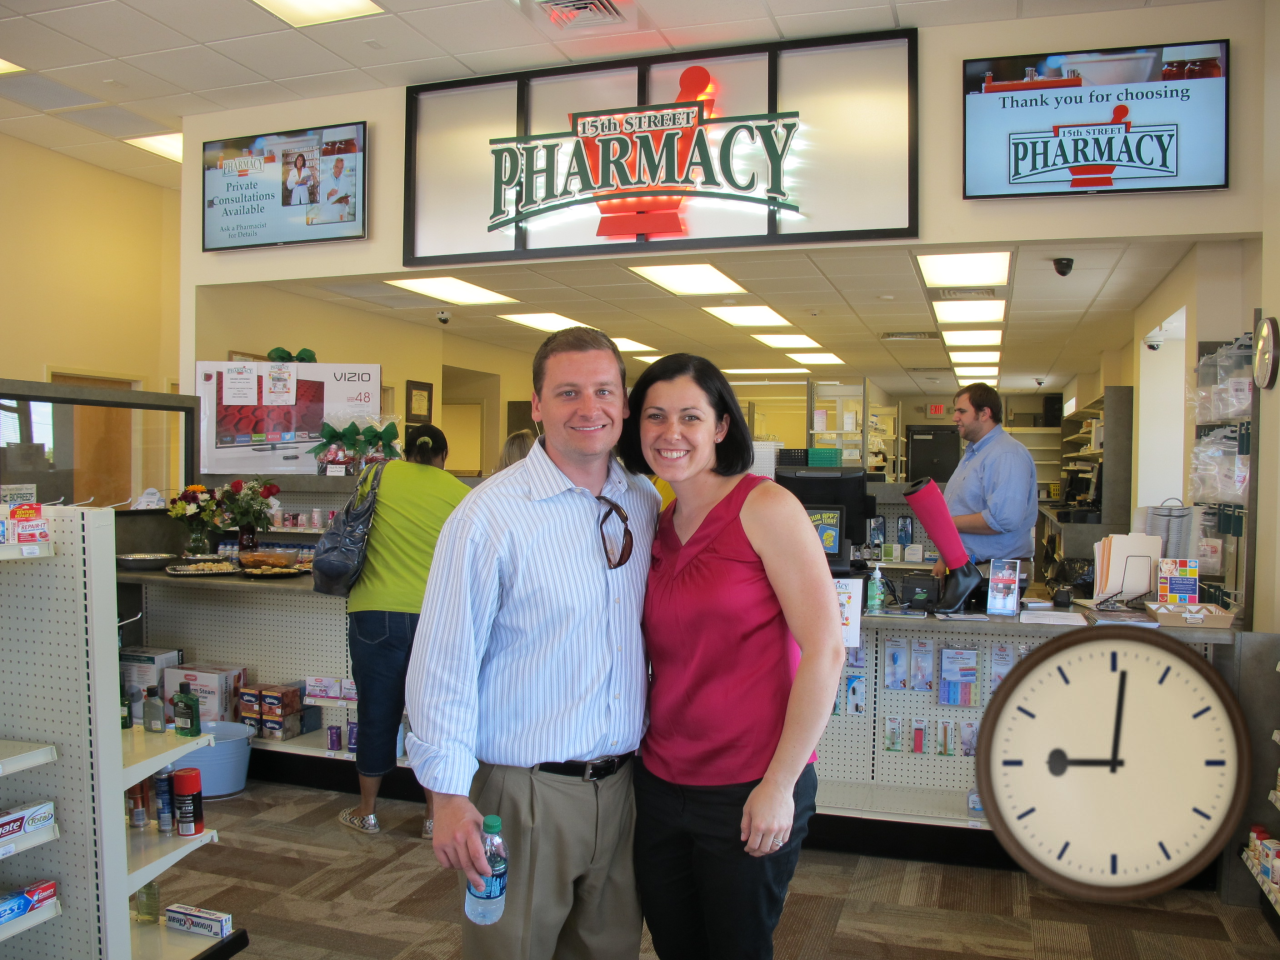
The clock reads 9:01
